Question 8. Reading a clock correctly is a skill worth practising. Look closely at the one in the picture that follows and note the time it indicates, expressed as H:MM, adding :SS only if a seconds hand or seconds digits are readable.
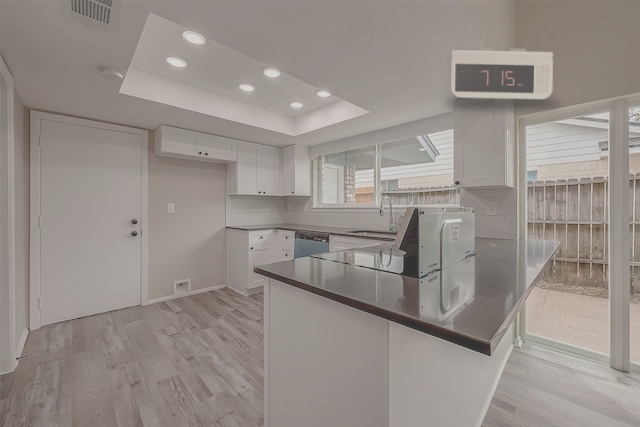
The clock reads 7:15
